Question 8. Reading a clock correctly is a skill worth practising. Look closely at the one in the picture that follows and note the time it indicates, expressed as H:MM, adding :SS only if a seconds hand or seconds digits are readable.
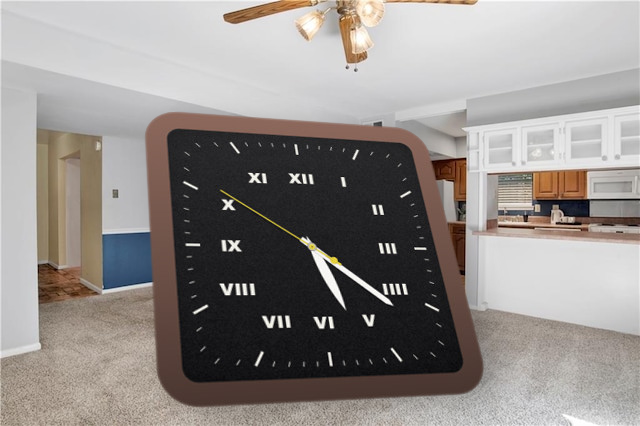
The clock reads 5:21:51
